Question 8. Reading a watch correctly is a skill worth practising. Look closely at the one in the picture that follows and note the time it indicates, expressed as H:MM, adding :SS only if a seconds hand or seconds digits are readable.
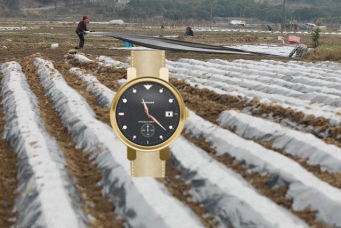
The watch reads 11:22
